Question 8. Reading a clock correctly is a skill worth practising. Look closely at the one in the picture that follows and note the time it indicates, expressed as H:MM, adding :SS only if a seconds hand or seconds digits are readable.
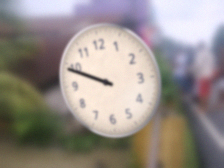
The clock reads 9:49
